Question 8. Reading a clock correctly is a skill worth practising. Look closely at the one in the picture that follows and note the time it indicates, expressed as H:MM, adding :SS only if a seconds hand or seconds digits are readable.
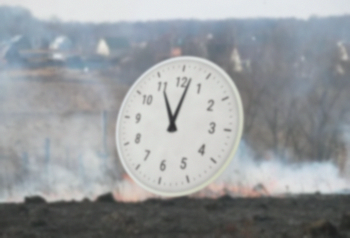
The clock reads 11:02
